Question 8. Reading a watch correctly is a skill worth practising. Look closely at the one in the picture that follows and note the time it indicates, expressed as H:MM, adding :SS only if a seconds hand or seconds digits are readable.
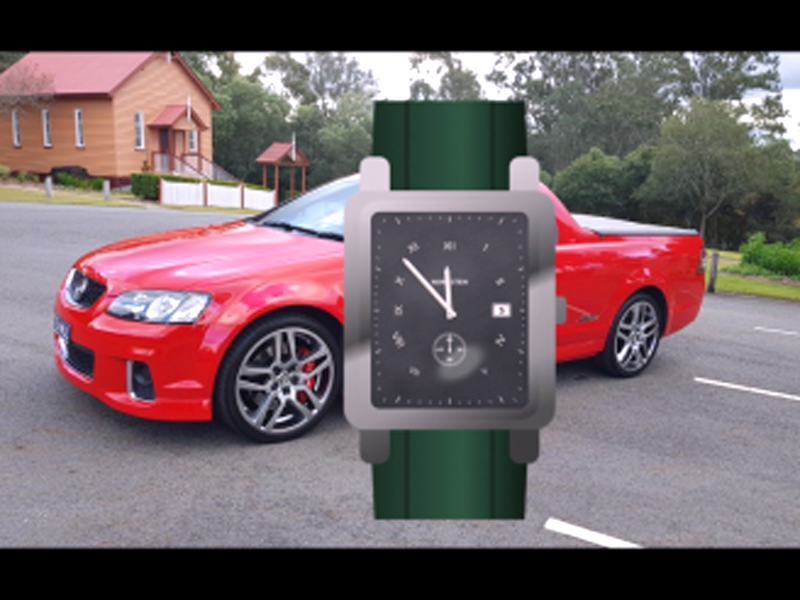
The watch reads 11:53
